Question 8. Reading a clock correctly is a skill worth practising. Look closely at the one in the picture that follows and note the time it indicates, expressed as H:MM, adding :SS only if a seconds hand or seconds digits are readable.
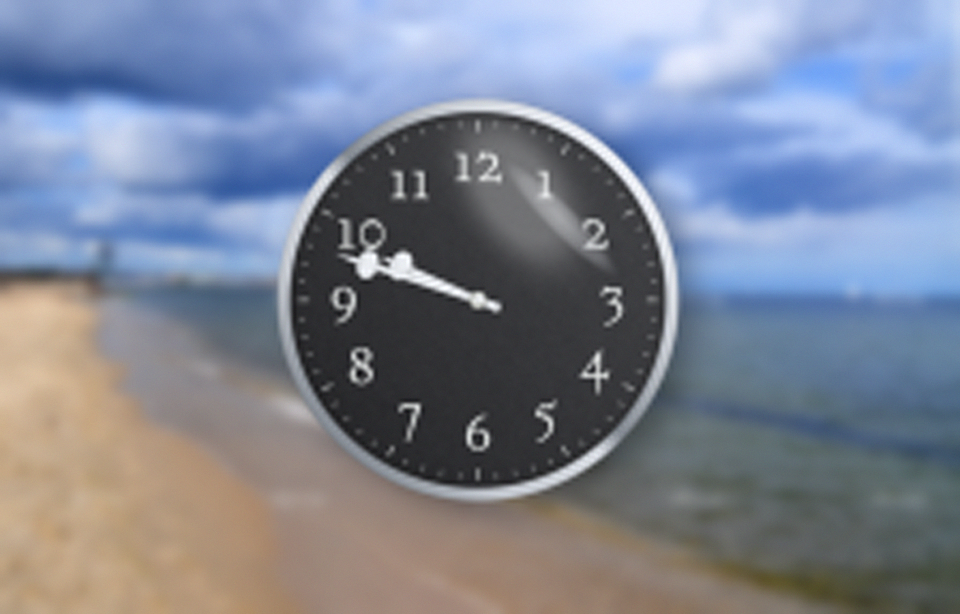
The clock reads 9:48
